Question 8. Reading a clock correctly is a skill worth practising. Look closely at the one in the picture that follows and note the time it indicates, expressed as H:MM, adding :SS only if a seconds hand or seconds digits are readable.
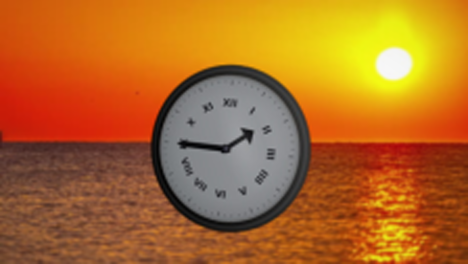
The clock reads 1:45
